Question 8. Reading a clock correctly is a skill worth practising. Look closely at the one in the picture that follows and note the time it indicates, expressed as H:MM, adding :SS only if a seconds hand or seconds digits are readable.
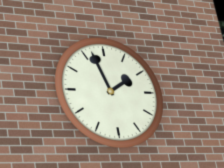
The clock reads 1:57
